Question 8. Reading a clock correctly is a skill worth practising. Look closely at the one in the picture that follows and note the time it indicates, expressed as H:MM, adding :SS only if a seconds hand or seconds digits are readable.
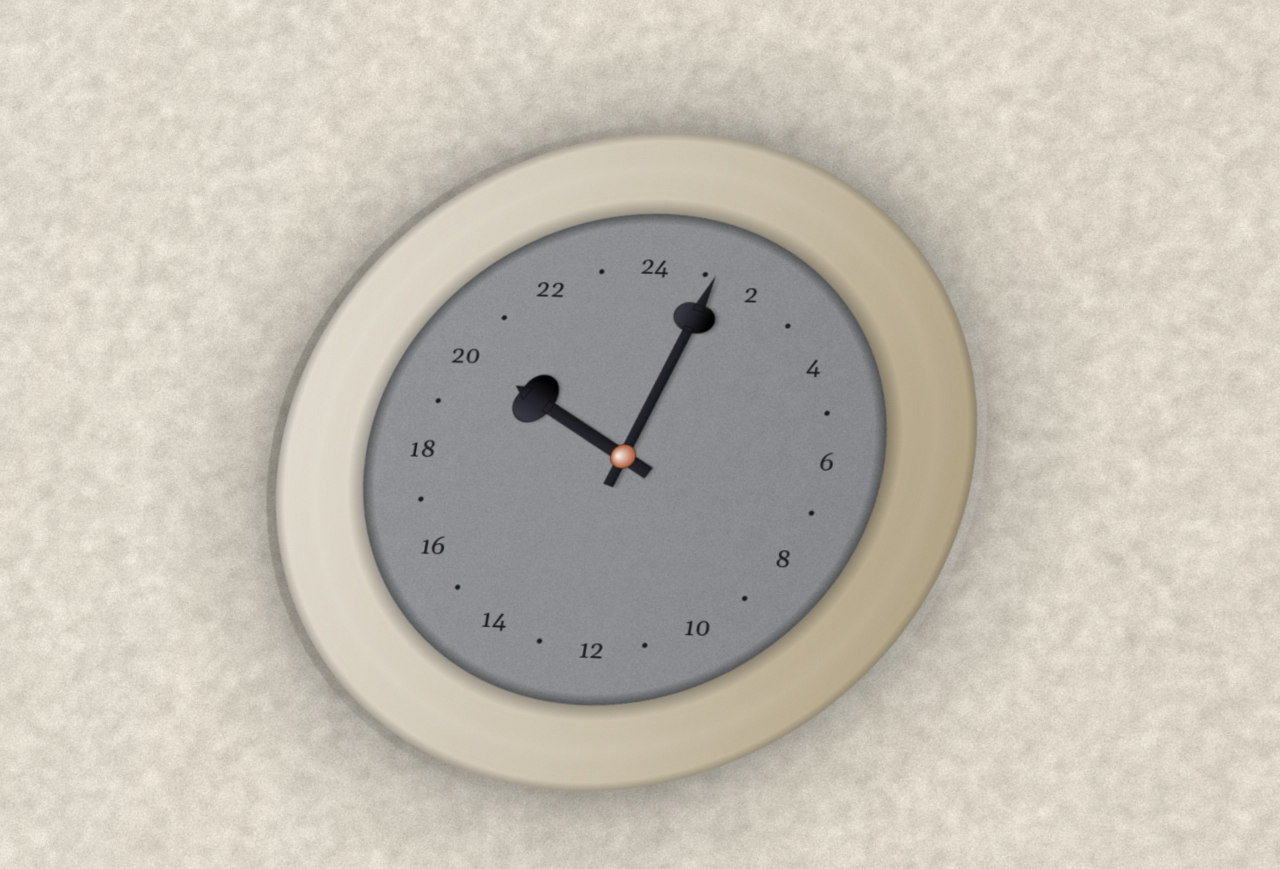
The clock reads 20:03
